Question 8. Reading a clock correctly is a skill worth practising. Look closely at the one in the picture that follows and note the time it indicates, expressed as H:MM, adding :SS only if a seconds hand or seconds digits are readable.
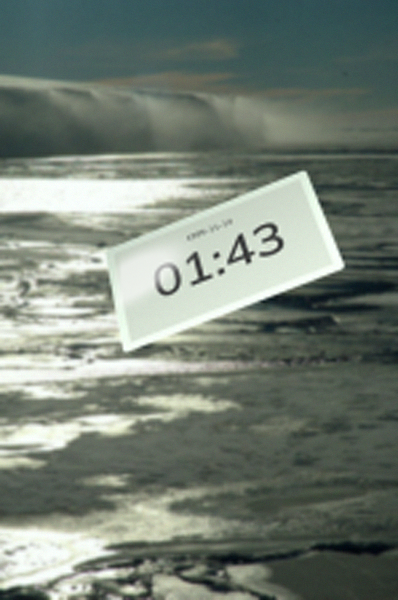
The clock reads 1:43
